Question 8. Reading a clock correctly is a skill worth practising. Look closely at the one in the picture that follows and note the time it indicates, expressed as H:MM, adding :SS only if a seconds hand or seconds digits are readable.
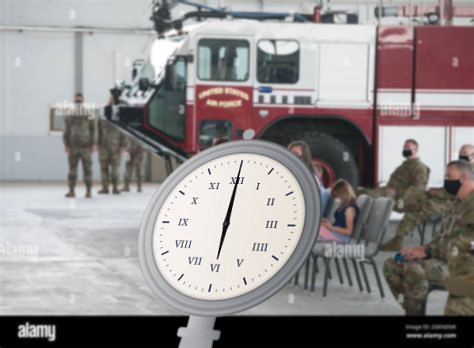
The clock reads 6:00
